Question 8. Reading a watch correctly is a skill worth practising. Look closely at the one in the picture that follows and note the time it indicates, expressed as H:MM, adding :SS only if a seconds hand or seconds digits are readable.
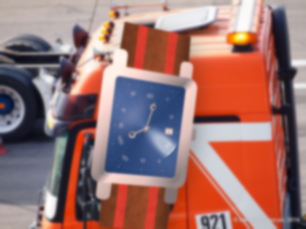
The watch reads 8:02
